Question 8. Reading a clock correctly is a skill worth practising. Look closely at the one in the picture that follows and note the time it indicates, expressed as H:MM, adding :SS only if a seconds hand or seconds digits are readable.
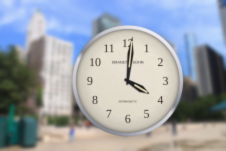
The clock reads 4:01
